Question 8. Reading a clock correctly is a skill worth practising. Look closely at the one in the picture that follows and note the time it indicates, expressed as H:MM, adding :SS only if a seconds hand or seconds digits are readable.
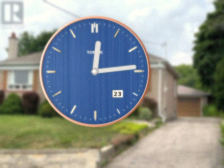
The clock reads 12:14
